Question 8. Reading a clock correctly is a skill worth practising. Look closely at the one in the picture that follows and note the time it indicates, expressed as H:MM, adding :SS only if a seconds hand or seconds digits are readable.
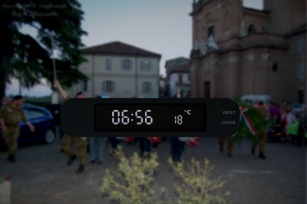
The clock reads 6:56
